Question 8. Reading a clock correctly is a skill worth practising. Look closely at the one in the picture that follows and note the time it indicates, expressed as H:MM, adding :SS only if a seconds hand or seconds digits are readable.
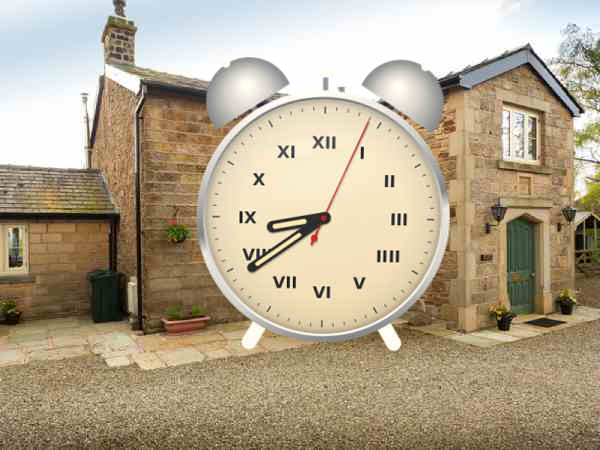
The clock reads 8:39:04
